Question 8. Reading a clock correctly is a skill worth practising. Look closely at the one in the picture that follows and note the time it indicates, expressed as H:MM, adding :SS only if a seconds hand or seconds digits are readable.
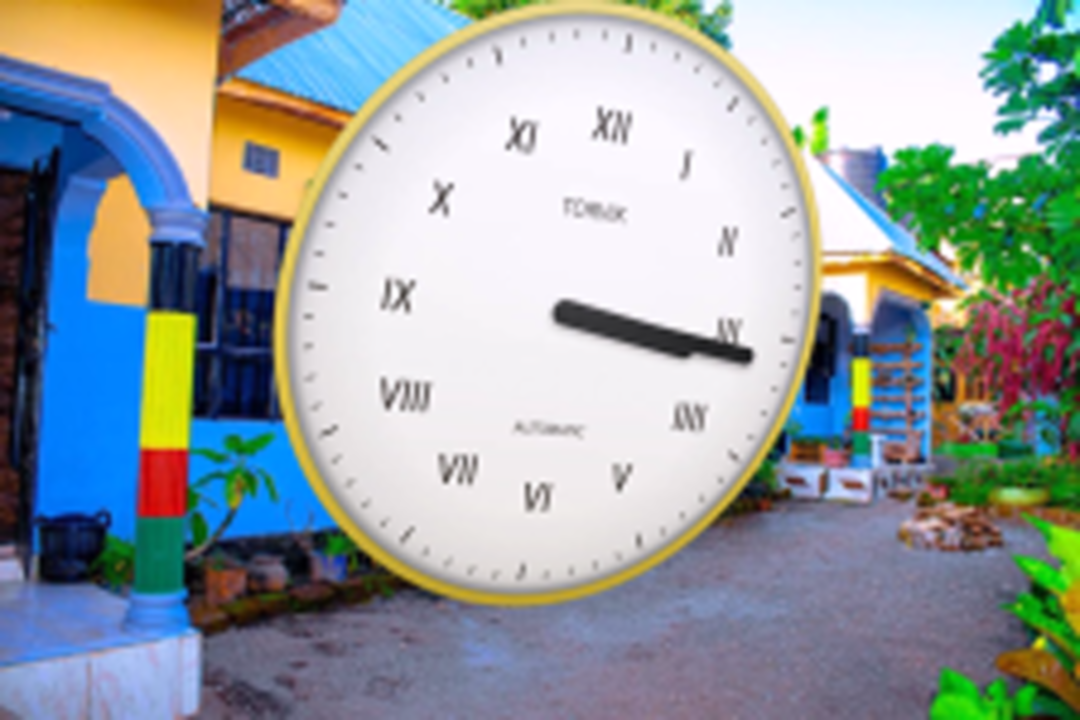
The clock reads 3:16
